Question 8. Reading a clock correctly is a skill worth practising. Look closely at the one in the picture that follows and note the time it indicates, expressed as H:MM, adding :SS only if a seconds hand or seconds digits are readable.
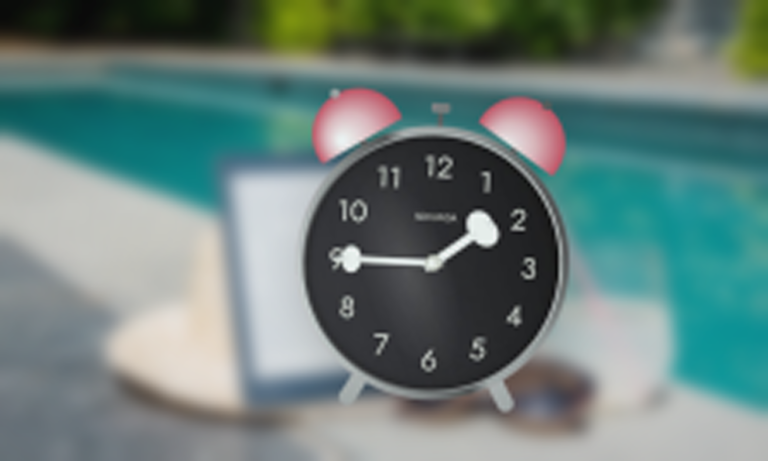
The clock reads 1:45
